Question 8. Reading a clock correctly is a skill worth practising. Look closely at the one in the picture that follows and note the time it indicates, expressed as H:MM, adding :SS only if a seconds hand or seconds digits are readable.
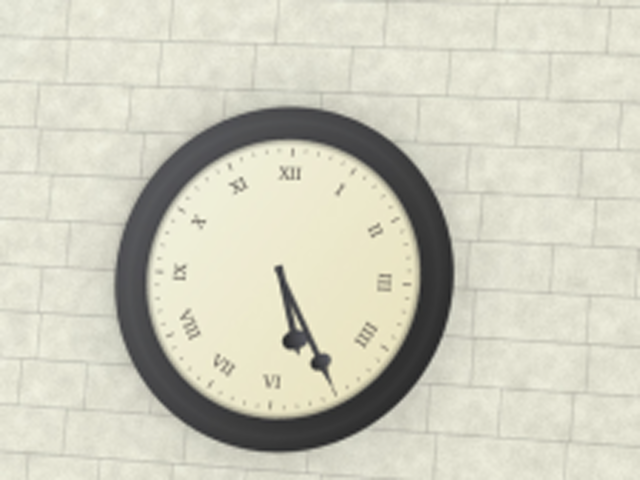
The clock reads 5:25
